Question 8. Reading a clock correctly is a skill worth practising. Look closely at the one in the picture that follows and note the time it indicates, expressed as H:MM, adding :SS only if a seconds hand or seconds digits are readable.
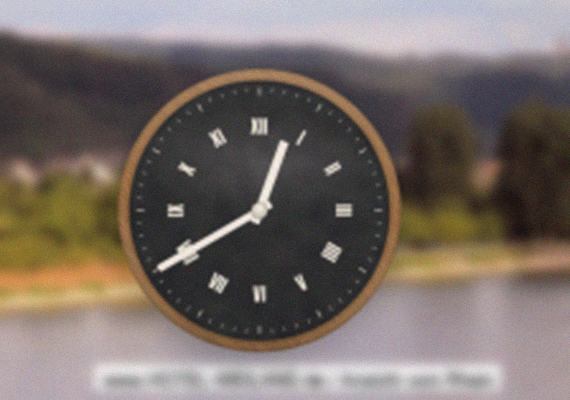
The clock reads 12:40
